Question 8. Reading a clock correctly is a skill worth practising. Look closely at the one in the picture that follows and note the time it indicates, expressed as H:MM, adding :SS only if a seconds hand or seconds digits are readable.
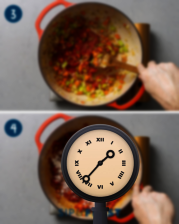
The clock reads 1:37
